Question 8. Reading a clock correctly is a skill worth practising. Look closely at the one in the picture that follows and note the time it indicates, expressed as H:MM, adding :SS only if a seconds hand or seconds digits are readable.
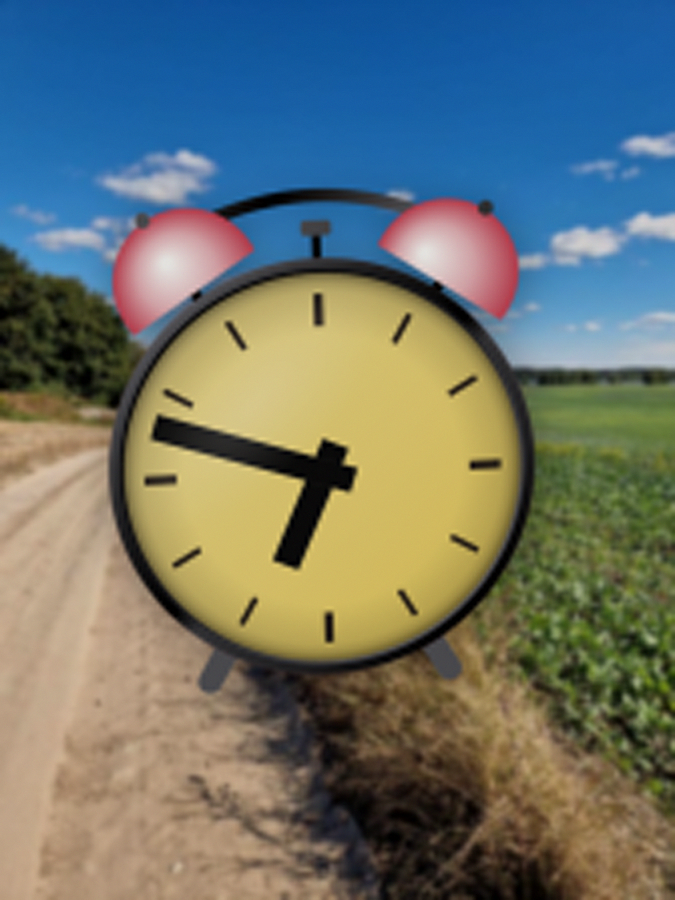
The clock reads 6:48
